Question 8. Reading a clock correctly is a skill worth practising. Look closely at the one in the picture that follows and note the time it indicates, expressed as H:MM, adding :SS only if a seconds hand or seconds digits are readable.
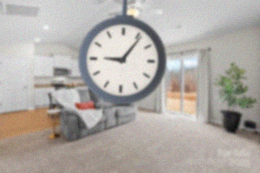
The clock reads 9:06
